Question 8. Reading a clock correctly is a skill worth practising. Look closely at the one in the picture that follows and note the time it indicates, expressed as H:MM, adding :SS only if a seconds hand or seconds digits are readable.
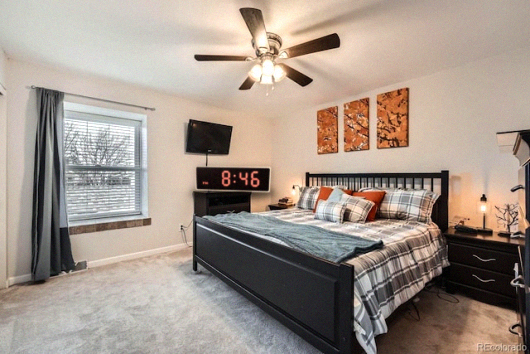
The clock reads 8:46
